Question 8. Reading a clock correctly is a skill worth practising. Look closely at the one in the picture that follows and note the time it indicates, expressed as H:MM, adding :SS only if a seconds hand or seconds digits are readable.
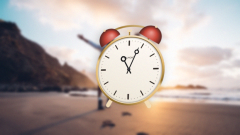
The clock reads 11:04
